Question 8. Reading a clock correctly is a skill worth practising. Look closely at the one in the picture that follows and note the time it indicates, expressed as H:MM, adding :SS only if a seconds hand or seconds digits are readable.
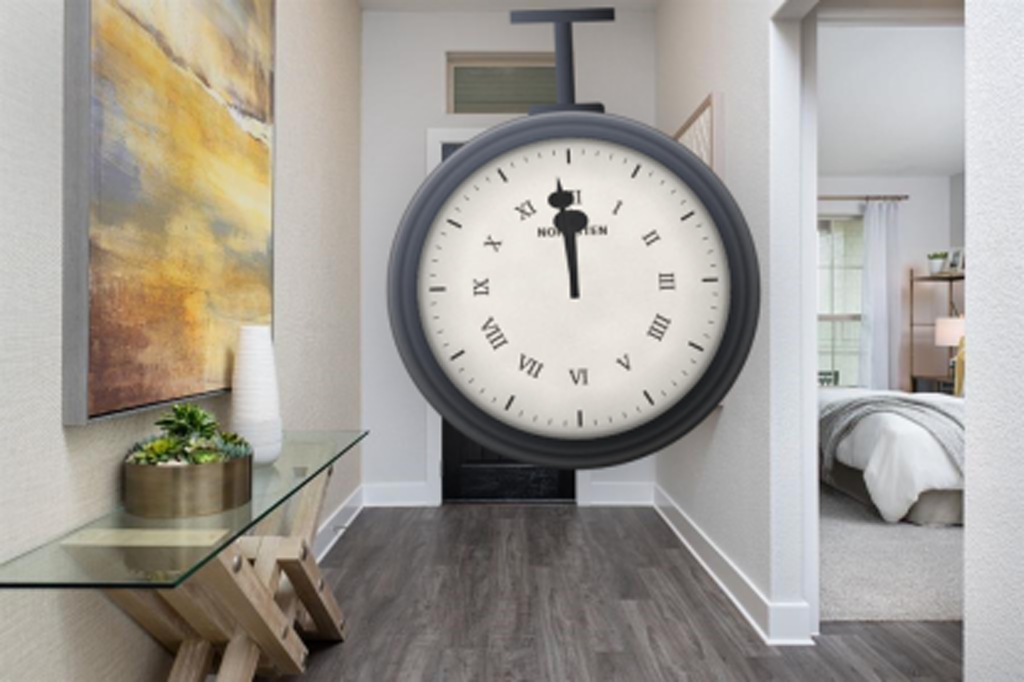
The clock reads 11:59
